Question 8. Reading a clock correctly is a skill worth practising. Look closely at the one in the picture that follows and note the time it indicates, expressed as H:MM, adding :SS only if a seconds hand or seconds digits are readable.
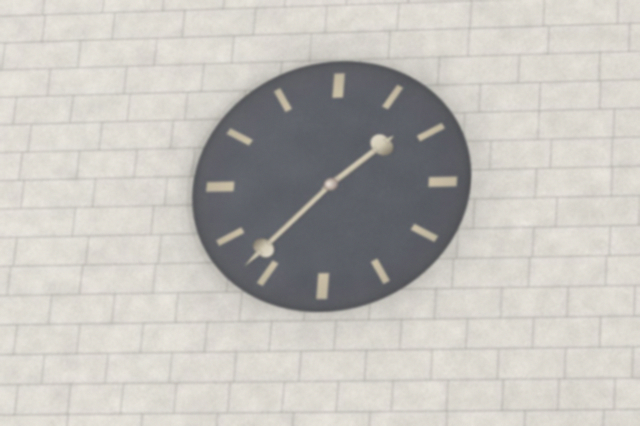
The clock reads 1:37
